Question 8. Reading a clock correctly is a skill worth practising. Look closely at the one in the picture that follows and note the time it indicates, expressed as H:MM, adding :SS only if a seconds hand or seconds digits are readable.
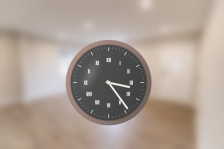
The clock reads 3:24
